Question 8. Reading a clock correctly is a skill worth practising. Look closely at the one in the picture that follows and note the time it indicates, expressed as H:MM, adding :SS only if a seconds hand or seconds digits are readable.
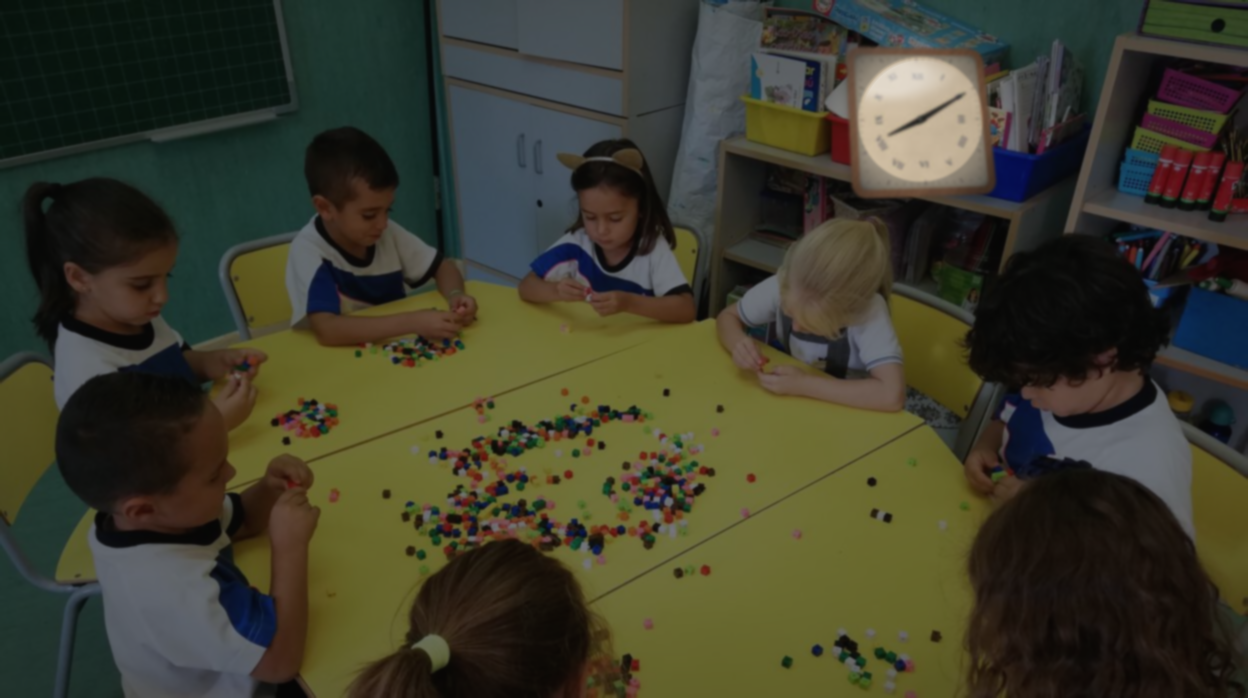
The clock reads 8:10
